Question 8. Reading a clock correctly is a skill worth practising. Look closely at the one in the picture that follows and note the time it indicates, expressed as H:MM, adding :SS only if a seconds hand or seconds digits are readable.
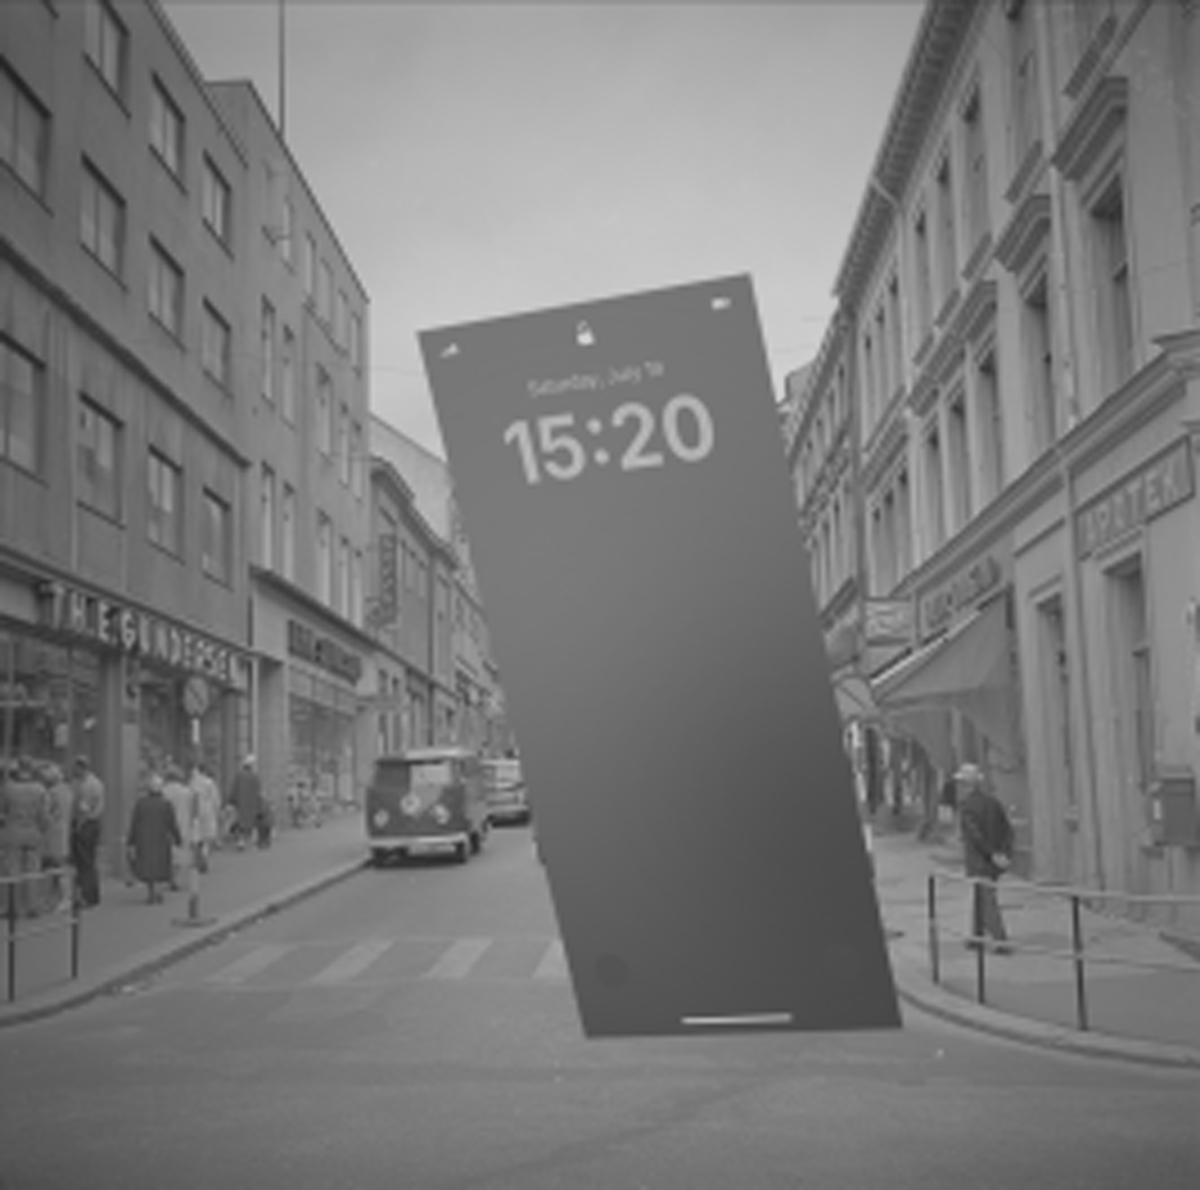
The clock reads 15:20
